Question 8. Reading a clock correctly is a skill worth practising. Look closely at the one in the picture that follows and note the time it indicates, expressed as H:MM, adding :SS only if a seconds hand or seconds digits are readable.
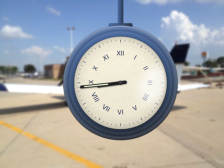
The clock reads 8:44
